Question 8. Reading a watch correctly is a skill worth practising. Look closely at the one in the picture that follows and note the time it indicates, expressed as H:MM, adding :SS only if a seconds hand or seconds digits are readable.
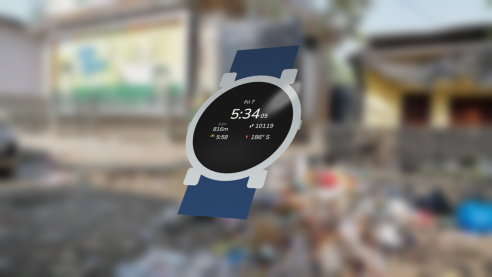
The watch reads 5:34
